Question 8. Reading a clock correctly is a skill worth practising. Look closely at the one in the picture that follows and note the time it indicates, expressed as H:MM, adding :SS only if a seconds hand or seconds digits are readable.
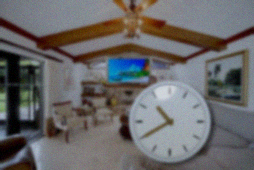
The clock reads 10:40
